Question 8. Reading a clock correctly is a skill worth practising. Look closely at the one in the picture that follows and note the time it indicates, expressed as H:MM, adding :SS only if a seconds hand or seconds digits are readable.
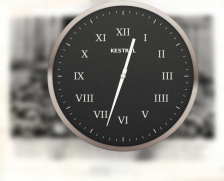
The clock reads 12:33
